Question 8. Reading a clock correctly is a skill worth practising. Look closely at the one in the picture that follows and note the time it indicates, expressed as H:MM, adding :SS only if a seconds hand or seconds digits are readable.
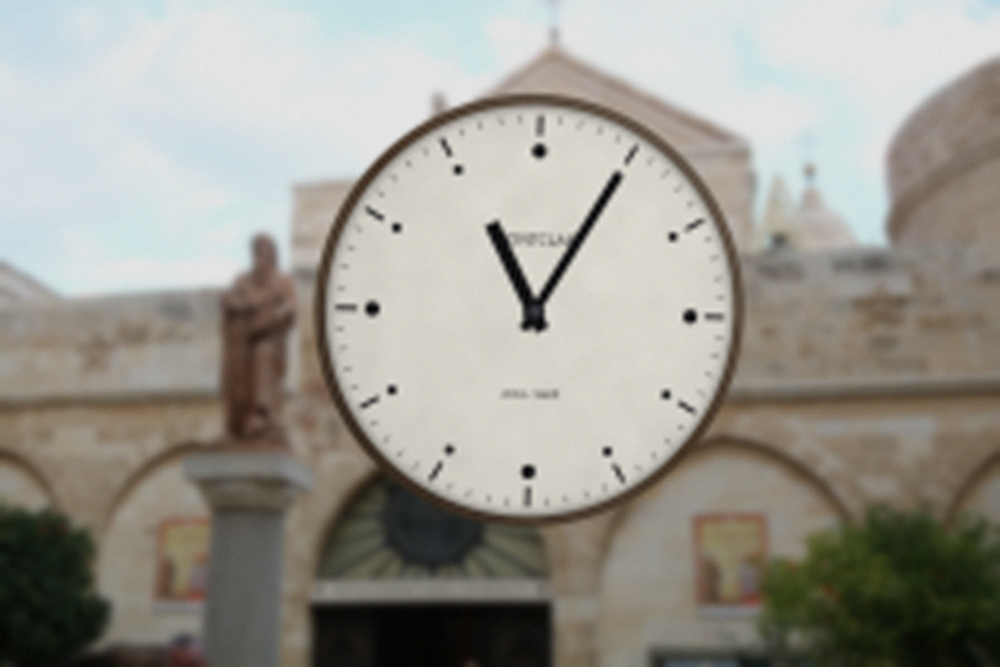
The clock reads 11:05
